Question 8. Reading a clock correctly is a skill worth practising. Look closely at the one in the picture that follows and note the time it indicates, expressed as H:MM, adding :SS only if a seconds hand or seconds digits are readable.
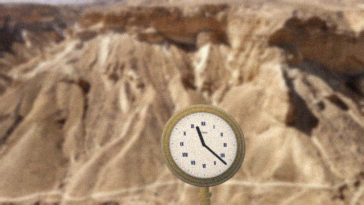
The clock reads 11:22
